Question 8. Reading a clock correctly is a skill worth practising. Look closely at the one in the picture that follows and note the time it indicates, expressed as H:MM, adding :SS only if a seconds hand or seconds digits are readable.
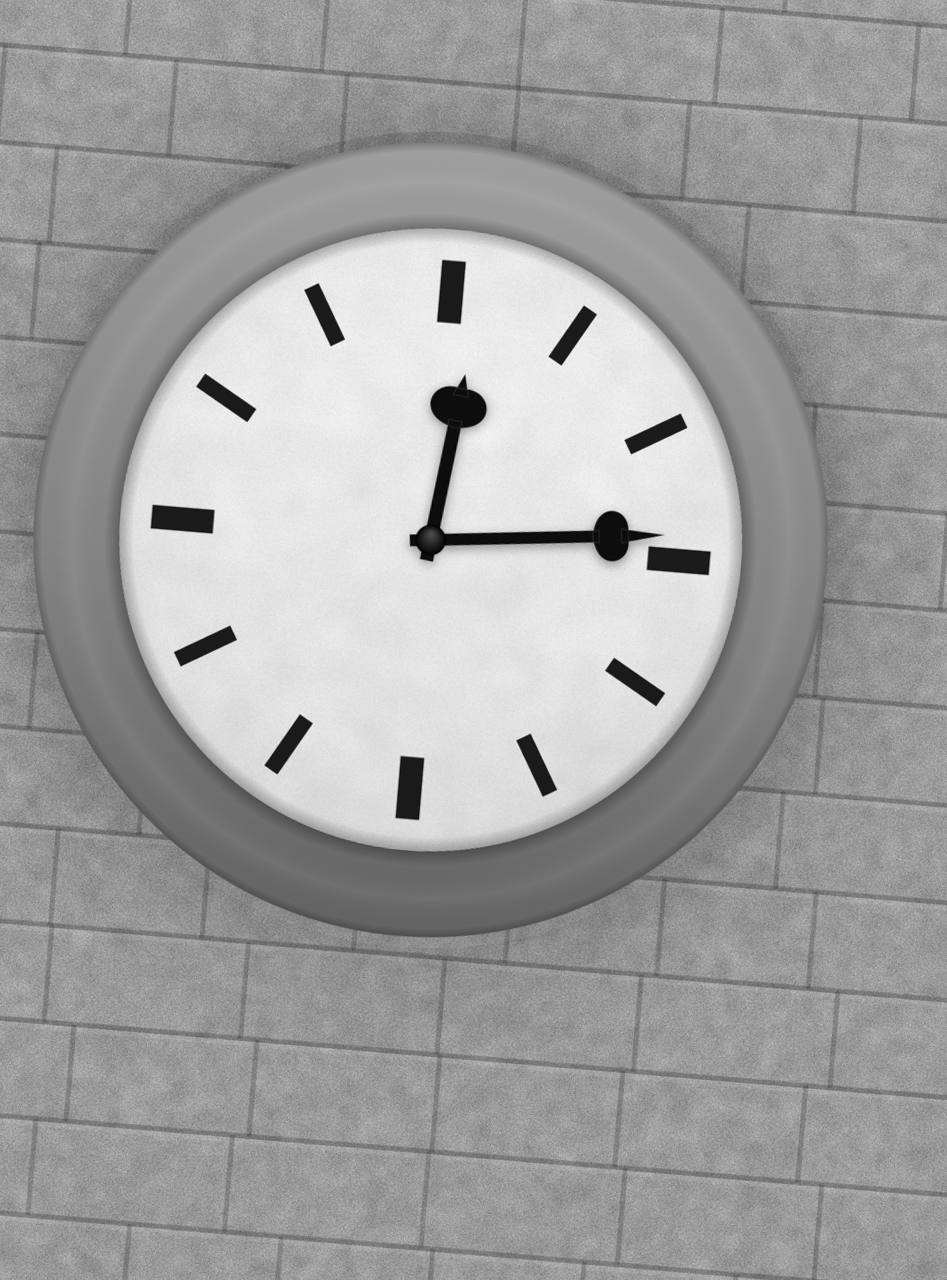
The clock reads 12:14
